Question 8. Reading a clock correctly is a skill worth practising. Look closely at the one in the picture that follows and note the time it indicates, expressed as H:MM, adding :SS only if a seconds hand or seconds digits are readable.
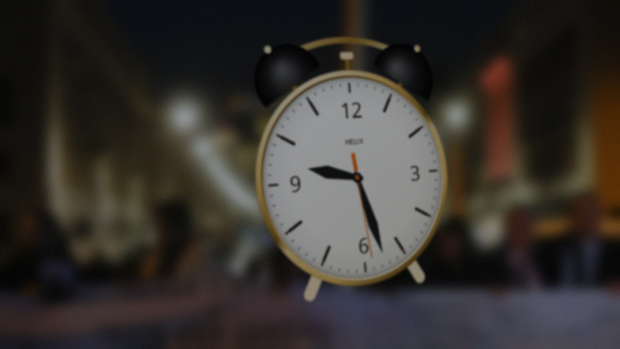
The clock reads 9:27:29
